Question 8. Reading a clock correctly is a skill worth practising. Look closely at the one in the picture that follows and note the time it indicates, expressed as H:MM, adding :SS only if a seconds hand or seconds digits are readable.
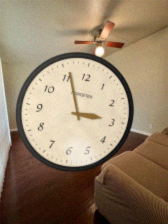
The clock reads 2:56
